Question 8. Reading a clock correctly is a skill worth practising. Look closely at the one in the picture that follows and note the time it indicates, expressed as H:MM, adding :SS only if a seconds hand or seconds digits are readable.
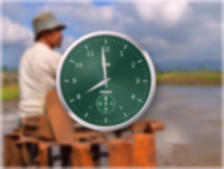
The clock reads 7:59
